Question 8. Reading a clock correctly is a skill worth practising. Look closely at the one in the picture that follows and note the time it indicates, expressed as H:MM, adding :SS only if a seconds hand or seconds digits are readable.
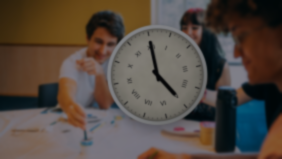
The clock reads 5:00
